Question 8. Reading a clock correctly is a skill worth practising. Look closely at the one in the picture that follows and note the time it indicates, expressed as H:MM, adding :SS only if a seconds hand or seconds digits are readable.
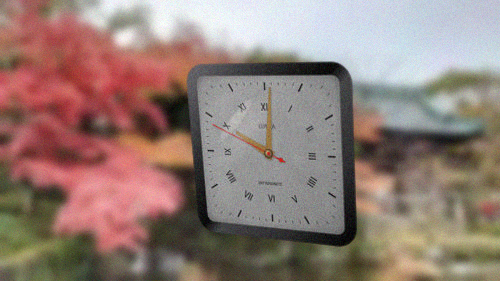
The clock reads 10:00:49
